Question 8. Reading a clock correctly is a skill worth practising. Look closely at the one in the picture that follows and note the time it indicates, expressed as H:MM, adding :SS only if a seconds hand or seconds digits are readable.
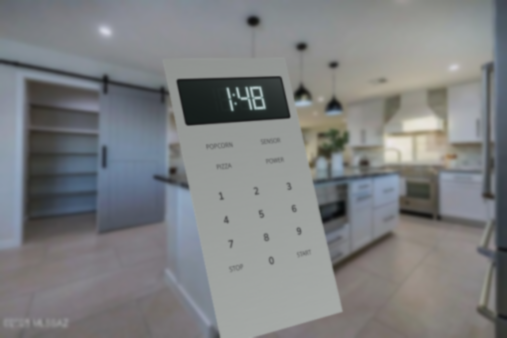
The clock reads 1:48
